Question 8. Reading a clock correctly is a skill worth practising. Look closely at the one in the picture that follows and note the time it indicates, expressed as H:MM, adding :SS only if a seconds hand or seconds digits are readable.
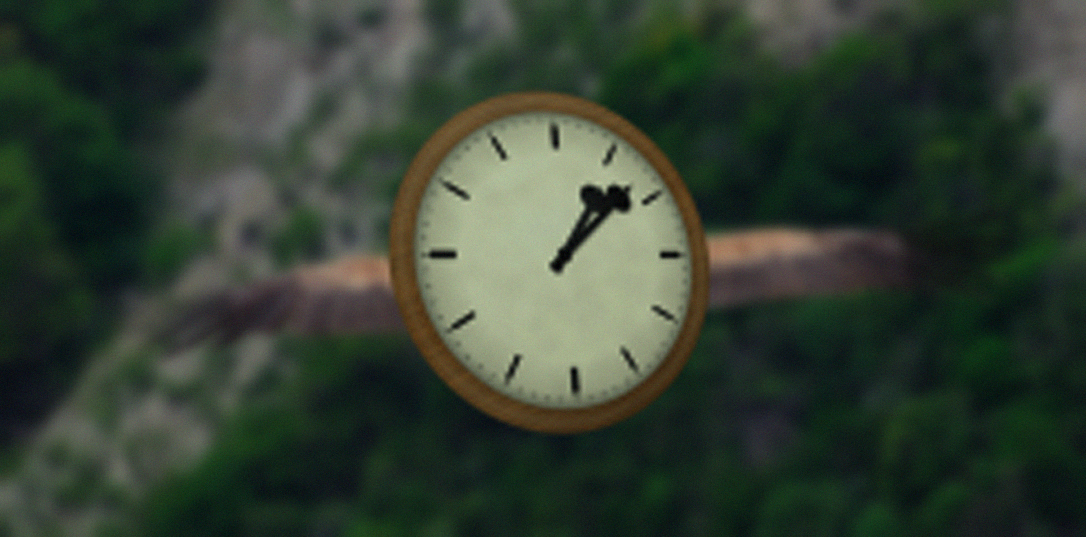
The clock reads 1:08
